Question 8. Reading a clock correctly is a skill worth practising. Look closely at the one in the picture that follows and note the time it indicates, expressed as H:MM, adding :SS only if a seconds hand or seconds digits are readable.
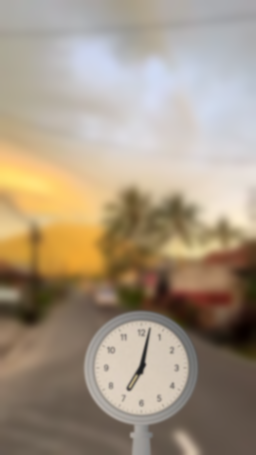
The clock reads 7:02
